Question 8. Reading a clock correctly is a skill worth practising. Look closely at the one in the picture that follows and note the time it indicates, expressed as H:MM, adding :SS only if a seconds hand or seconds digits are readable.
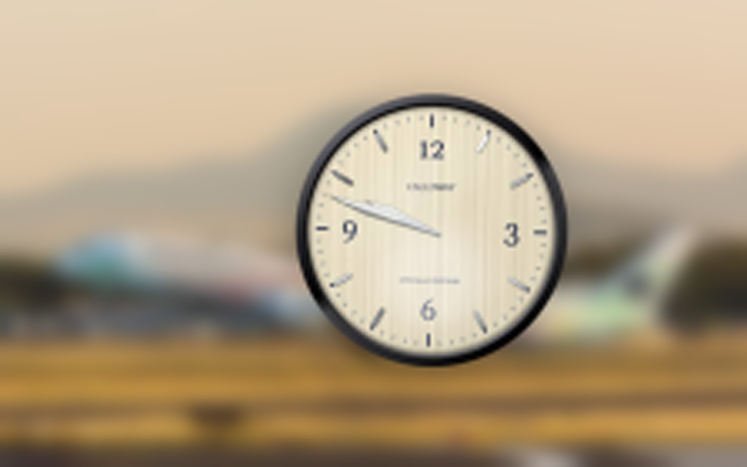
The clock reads 9:48
